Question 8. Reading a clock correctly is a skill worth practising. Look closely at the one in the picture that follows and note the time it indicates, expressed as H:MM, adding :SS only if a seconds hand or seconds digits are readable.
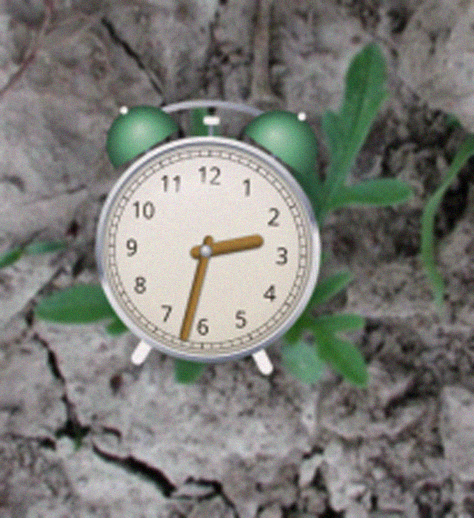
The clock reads 2:32
